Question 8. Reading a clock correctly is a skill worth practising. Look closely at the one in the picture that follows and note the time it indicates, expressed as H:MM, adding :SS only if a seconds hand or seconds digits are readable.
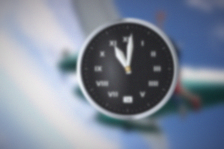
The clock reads 11:01
